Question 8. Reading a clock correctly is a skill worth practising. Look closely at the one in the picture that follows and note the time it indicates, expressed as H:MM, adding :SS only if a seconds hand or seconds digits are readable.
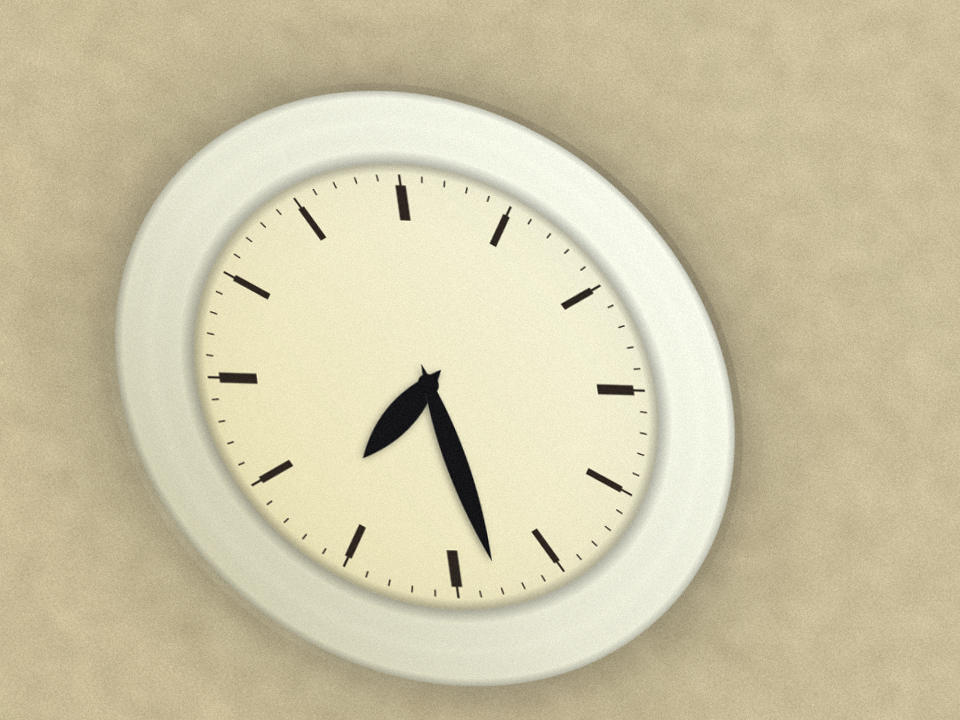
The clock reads 7:28
